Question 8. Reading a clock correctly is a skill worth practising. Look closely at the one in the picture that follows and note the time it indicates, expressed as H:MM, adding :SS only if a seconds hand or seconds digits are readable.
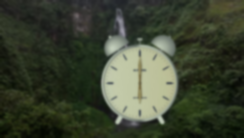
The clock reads 6:00
